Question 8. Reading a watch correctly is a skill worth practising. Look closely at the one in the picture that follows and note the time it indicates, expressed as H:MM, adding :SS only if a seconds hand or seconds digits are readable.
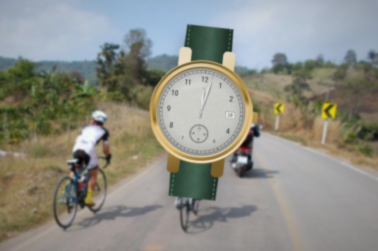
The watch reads 12:02
